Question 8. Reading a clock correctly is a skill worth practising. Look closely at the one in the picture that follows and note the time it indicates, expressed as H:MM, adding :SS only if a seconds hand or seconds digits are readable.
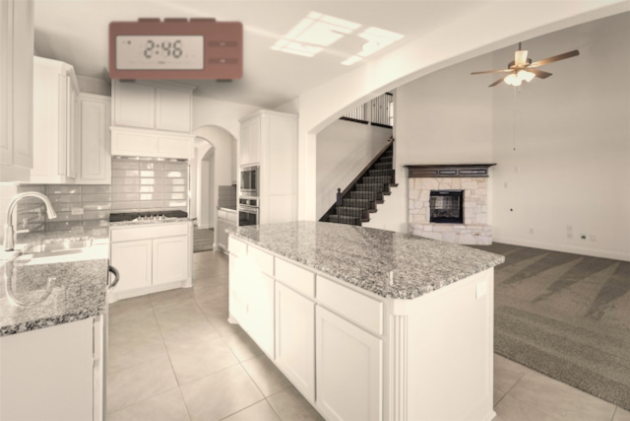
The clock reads 2:46
